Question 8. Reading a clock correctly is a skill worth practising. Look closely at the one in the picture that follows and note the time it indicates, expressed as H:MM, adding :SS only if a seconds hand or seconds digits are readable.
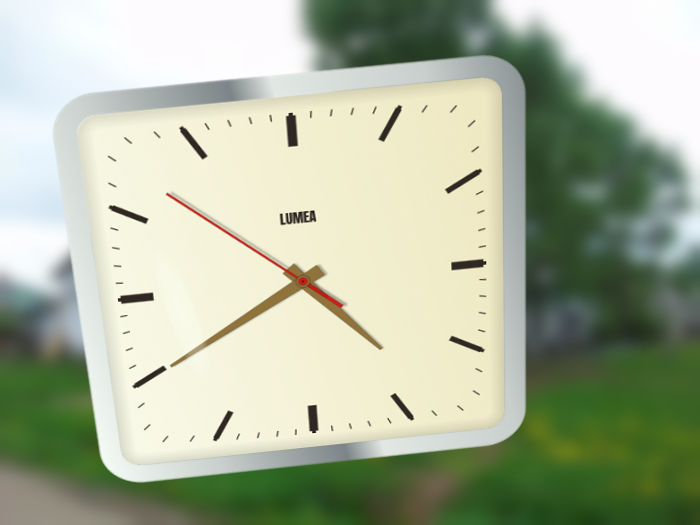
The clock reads 4:39:52
